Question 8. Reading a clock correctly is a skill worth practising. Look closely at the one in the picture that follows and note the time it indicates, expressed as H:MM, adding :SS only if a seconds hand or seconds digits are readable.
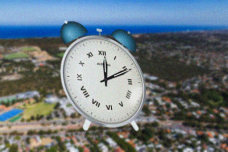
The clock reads 12:11
